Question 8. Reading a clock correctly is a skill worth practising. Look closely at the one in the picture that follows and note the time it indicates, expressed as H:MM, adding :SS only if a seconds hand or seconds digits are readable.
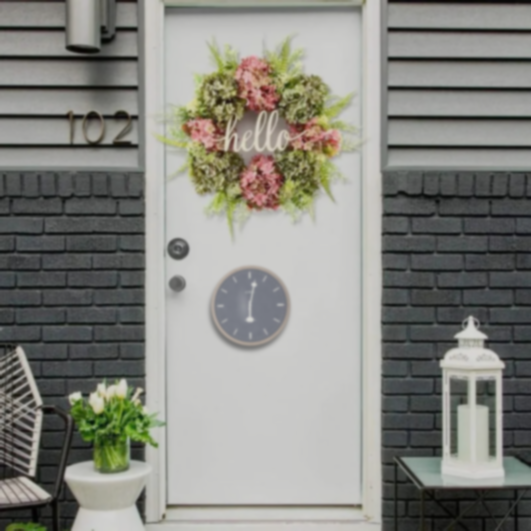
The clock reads 6:02
